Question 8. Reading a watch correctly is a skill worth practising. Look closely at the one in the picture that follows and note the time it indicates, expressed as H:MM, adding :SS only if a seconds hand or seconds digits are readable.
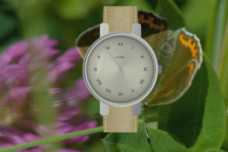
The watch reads 10:54
